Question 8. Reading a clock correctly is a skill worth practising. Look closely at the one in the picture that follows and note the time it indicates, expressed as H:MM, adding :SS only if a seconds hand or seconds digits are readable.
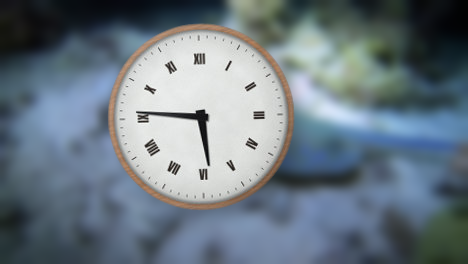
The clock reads 5:46
